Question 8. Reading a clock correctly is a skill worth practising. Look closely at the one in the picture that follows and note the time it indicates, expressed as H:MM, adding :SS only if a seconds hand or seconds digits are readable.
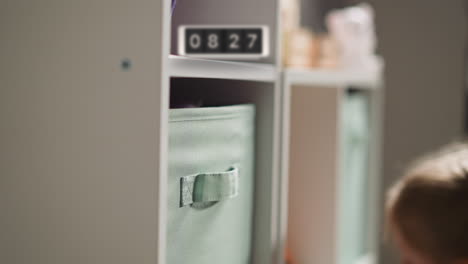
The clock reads 8:27
